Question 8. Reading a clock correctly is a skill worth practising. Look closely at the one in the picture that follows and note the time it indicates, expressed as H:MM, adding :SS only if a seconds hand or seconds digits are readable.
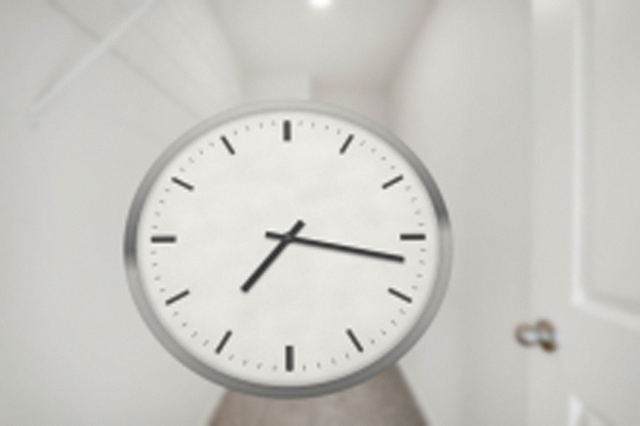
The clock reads 7:17
